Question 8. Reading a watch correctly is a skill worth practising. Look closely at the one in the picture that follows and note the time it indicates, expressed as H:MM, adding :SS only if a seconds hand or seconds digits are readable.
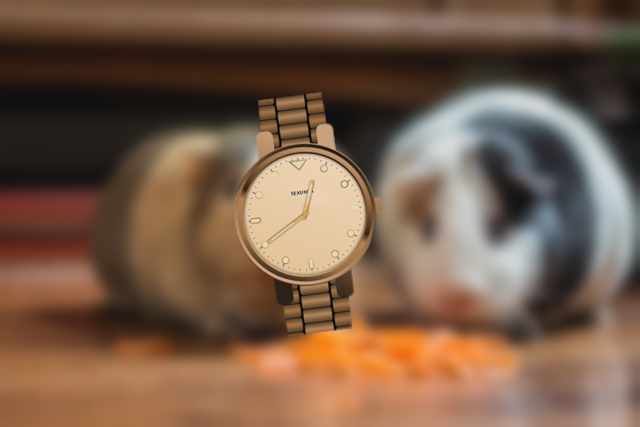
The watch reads 12:40
